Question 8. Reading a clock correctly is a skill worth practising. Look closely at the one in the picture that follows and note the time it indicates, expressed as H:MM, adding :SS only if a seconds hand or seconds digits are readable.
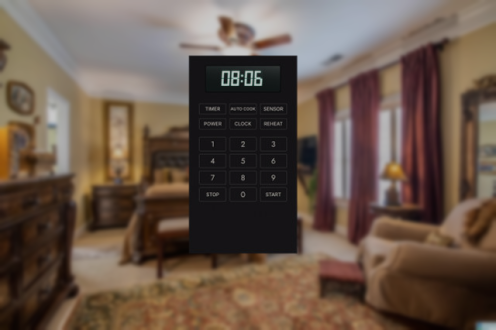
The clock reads 8:06
